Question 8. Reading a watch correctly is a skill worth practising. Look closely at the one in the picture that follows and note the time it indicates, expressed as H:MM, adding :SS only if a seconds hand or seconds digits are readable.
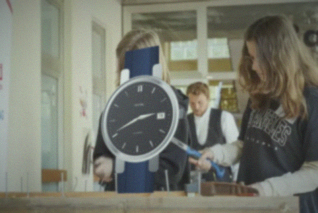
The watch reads 2:41
